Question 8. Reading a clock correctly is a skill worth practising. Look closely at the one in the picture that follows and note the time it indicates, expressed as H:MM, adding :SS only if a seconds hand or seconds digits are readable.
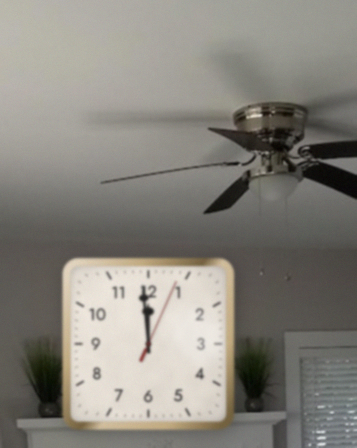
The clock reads 11:59:04
